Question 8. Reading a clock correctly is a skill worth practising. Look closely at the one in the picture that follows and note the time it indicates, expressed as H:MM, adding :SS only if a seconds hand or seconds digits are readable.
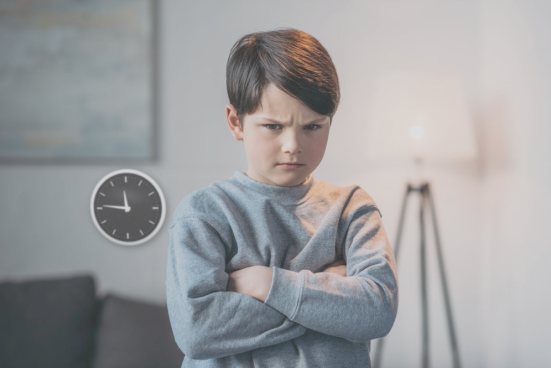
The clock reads 11:46
